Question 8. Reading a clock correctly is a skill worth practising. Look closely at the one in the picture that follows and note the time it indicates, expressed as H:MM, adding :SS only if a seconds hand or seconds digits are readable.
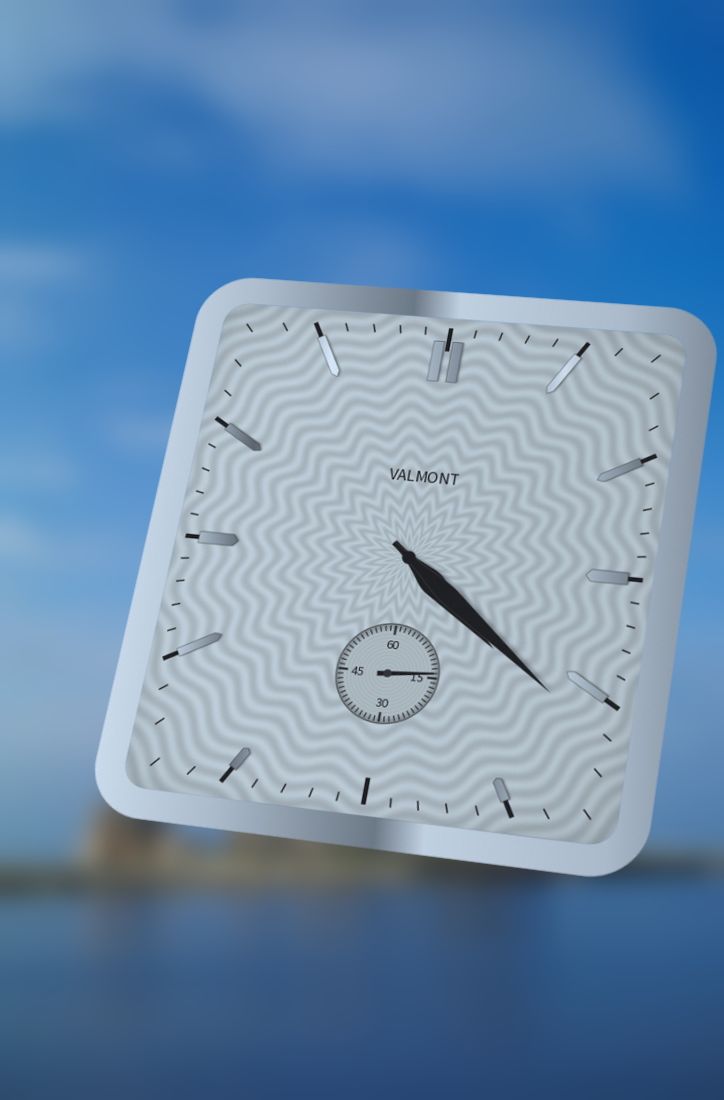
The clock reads 4:21:14
